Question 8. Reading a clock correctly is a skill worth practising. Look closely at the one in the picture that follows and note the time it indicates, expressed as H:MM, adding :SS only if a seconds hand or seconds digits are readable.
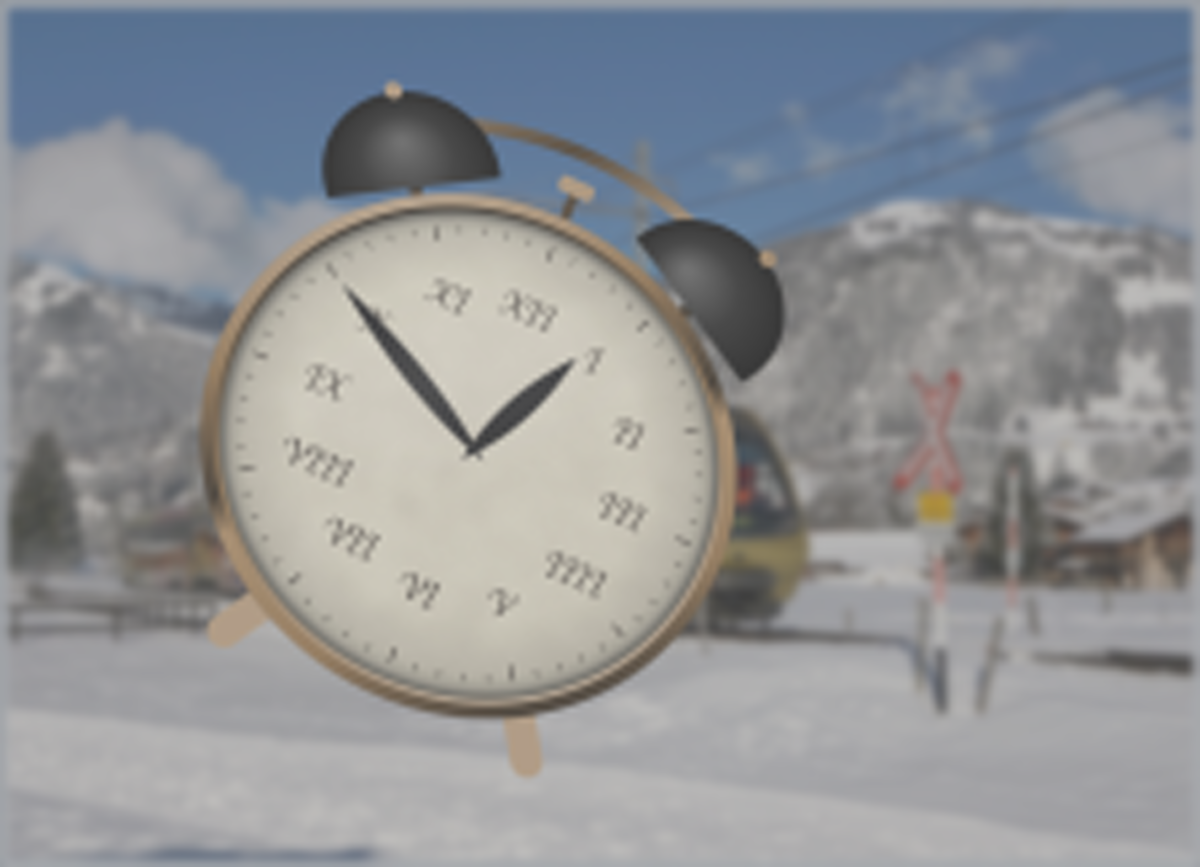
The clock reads 12:50
